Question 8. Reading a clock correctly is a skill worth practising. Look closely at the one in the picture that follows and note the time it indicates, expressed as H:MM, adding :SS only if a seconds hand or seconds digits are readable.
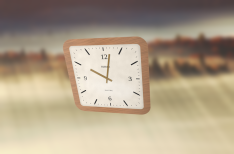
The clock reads 10:02
